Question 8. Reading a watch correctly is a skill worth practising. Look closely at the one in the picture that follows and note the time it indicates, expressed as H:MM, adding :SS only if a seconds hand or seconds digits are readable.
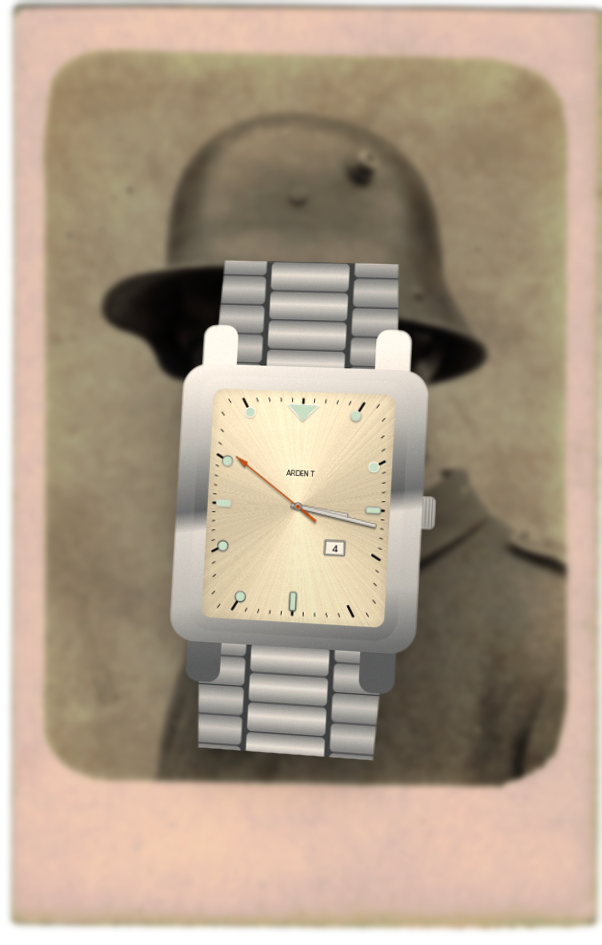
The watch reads 3:16:51
